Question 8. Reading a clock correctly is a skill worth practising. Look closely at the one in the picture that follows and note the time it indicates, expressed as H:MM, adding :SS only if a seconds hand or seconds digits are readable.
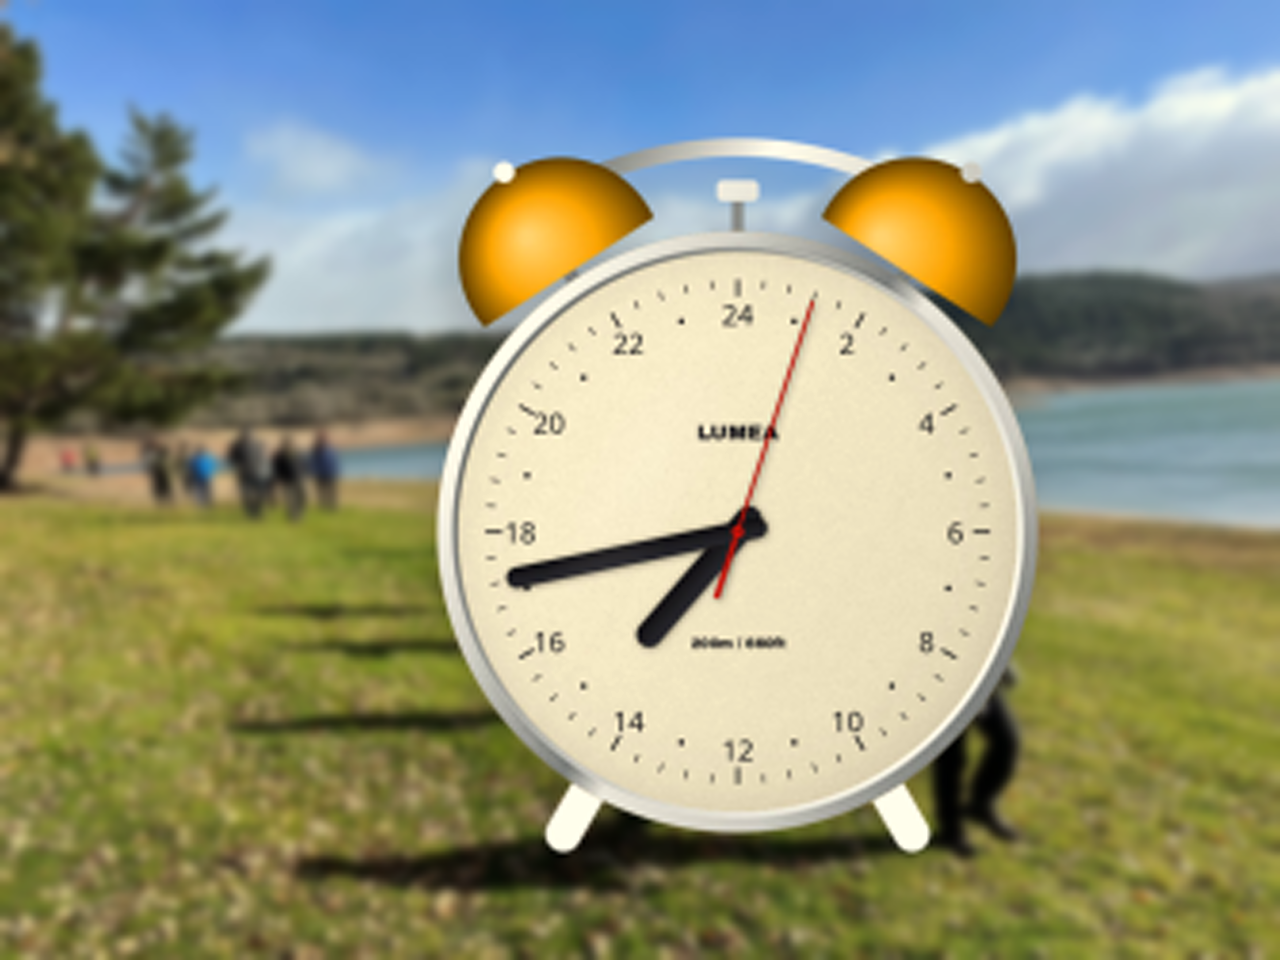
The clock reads 14:43:03
